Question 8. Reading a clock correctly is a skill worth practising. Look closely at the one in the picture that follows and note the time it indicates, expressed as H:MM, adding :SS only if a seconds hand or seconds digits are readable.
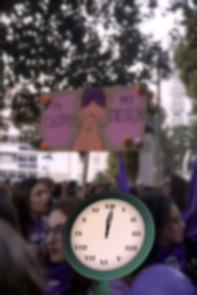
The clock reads 12:01
